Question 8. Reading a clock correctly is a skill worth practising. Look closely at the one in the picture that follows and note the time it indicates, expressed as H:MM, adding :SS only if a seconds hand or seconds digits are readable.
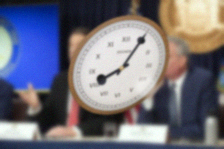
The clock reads 8:05
